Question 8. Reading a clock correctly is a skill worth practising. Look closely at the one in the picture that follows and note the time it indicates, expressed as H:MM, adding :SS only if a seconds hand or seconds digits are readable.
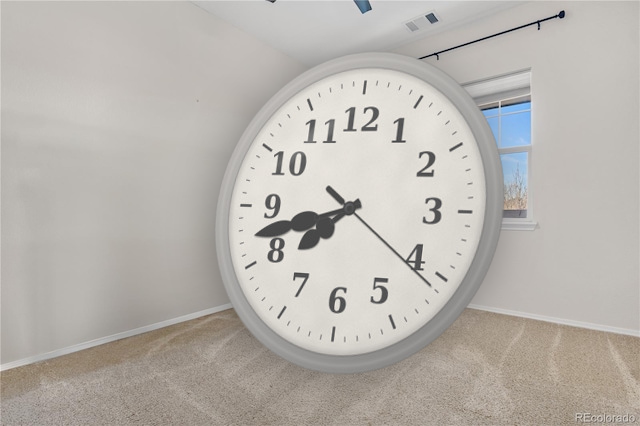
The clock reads 7:42:21
